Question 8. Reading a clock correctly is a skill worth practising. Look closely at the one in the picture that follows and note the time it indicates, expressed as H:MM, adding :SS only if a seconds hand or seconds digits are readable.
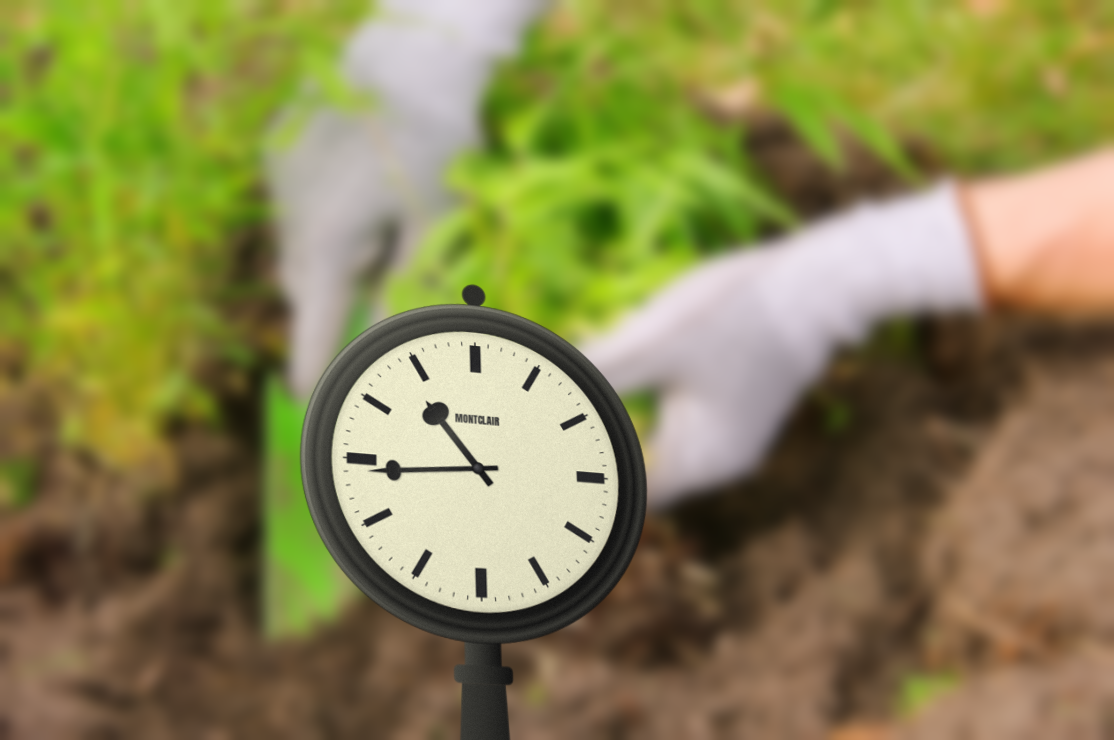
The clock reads 10:44
